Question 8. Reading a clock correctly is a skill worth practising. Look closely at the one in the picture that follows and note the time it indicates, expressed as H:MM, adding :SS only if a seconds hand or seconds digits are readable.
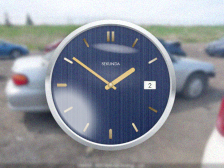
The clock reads 1:51
